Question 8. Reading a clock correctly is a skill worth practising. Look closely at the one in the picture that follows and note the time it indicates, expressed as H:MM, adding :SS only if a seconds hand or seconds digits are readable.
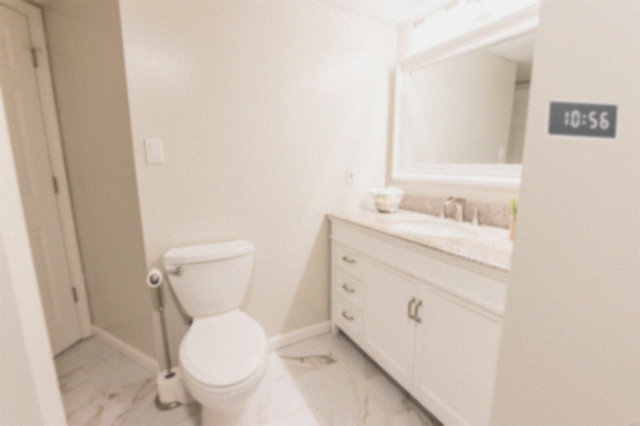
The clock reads 10:56
